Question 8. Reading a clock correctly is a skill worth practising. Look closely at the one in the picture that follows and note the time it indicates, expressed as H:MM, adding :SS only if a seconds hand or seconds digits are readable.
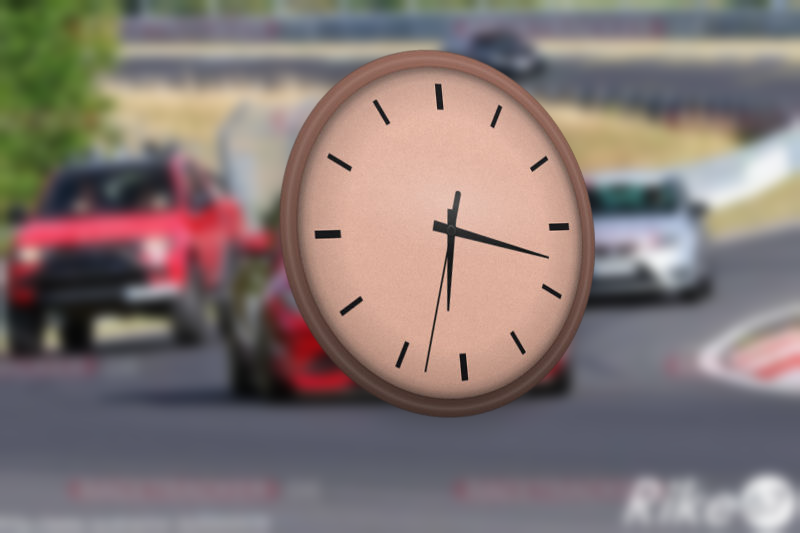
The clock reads 6:17:33
